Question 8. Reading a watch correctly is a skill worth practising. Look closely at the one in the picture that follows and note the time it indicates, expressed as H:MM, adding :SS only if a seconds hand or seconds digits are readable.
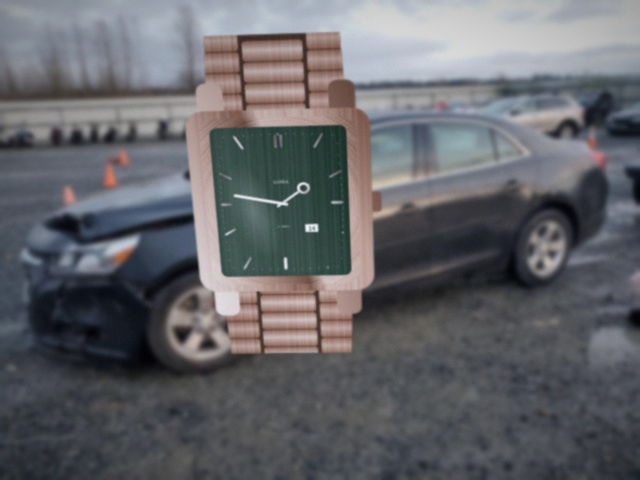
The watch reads 1:47
